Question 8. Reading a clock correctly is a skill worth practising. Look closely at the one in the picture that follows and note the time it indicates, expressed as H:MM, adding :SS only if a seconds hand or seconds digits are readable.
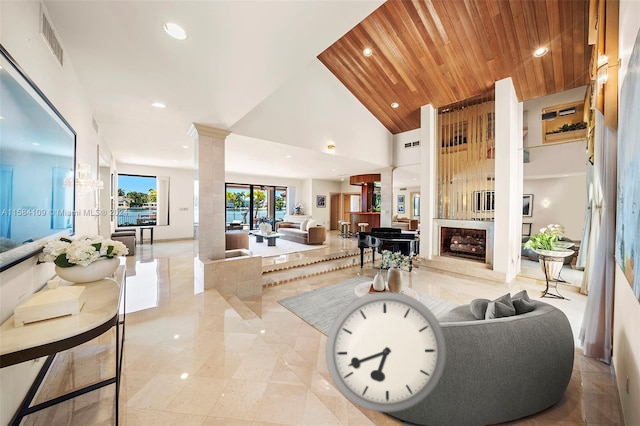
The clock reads 6:42
